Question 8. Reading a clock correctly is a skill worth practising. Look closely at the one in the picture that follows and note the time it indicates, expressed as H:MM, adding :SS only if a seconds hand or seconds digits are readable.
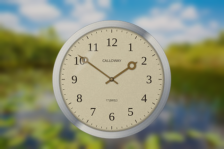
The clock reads 1:51
